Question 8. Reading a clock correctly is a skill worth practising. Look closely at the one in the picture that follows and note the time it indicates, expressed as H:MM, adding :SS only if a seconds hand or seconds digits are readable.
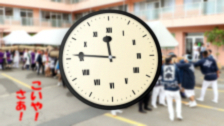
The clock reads 11:46
